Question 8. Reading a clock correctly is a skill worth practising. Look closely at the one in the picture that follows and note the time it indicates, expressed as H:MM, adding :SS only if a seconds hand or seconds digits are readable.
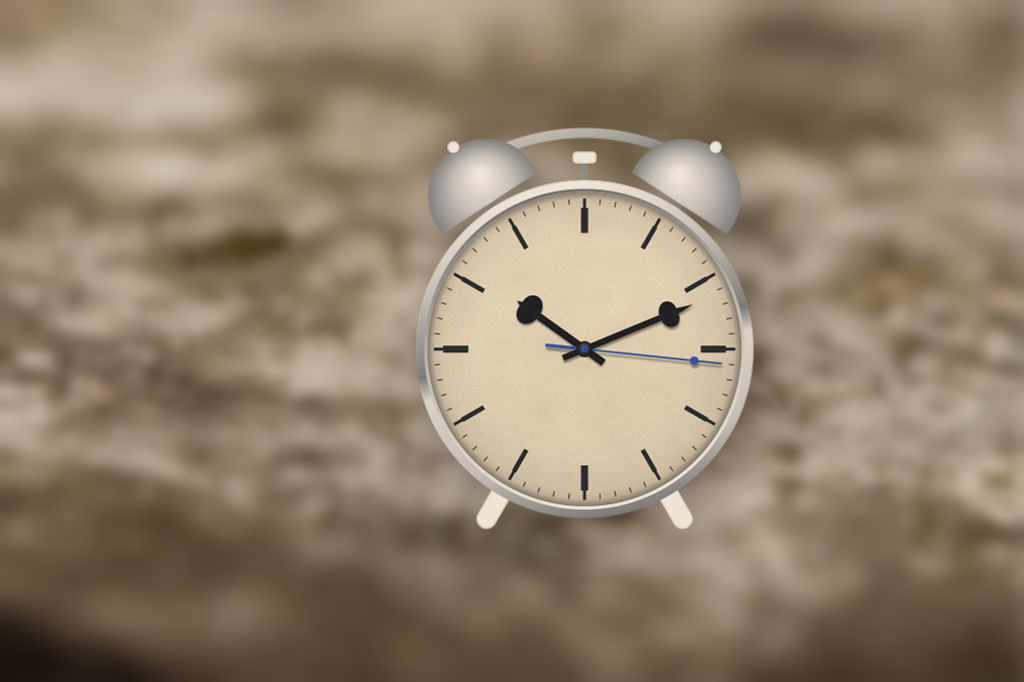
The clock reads 10:11:16
